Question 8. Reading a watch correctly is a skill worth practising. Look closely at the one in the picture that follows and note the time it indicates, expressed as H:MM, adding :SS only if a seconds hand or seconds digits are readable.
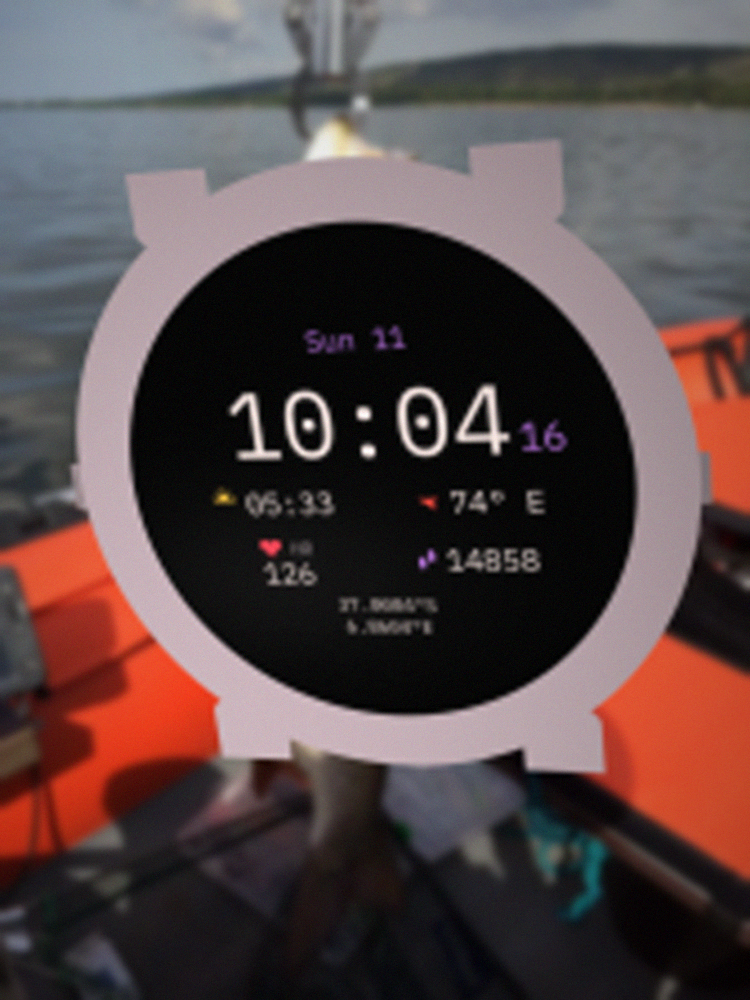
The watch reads 10:04:16
